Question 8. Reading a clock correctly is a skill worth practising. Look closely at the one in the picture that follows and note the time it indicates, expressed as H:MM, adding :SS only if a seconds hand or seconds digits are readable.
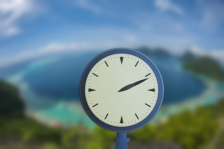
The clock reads 2:11
